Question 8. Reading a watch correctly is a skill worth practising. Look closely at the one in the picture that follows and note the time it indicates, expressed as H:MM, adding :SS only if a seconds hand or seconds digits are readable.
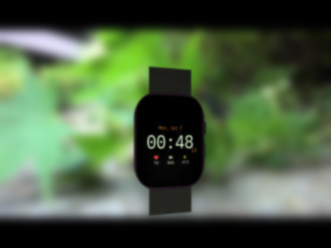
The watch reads 0:48
